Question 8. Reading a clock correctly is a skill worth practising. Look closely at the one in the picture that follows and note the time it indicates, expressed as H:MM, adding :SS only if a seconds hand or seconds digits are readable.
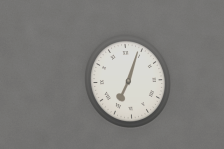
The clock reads 7:04
